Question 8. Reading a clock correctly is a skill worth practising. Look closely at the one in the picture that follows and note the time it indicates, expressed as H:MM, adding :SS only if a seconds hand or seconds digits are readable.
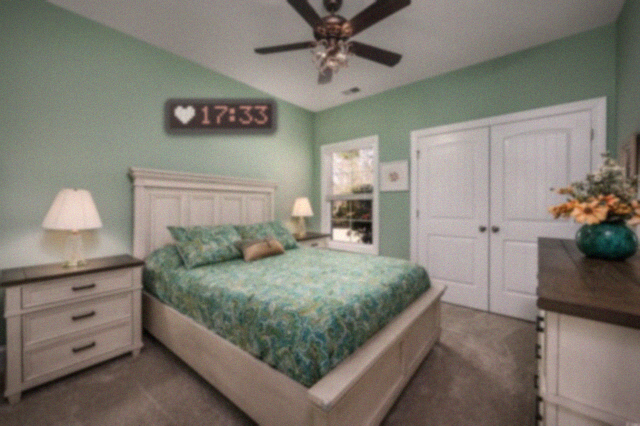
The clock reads 17:33
